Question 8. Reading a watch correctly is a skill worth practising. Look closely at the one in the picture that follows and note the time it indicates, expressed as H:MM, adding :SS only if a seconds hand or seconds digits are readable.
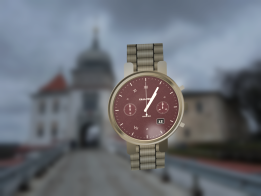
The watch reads 1:05
